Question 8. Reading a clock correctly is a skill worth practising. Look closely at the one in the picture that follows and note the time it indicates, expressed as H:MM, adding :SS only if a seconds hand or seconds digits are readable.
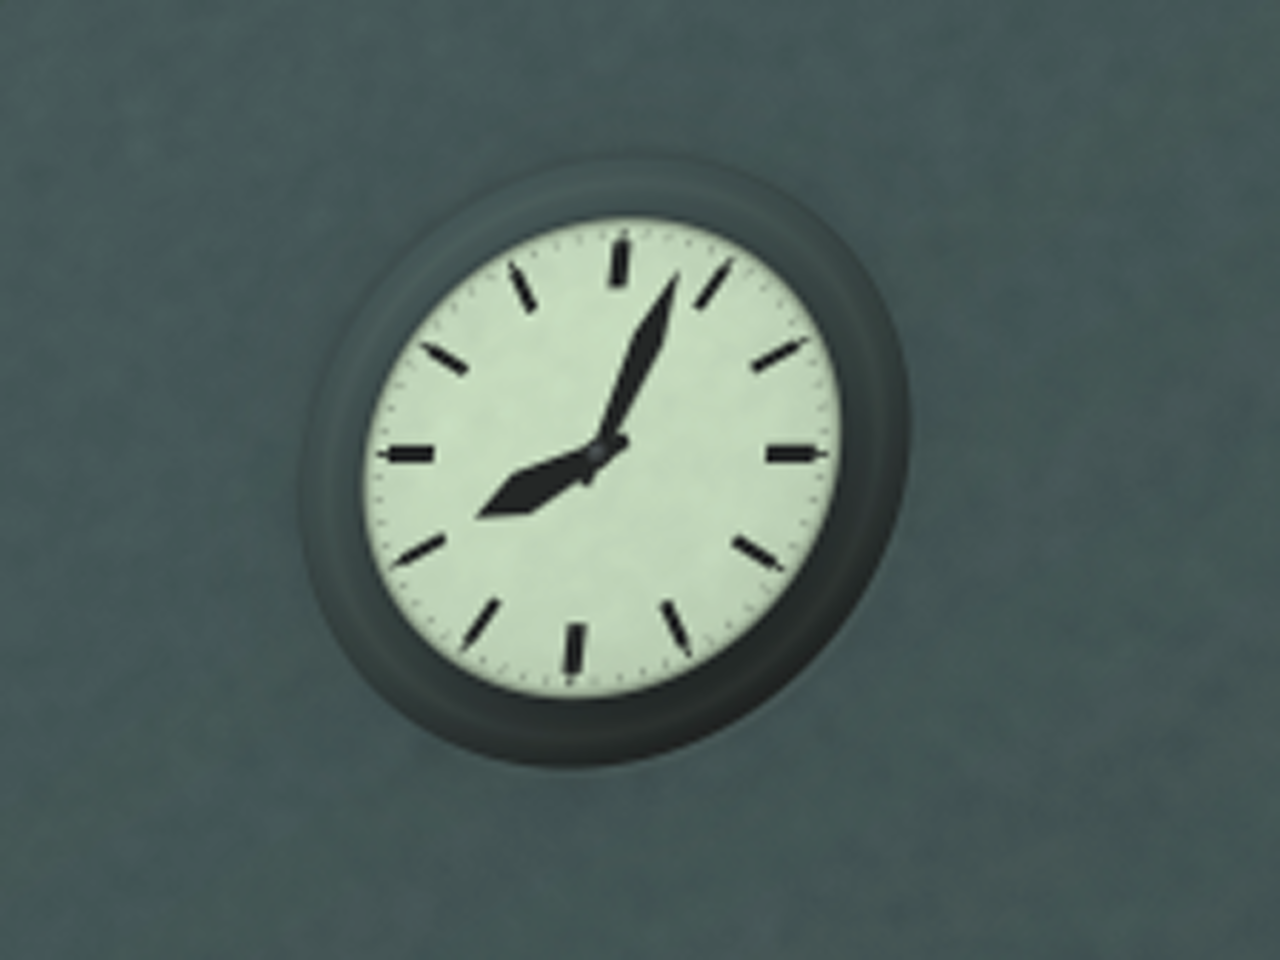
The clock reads 8:03
